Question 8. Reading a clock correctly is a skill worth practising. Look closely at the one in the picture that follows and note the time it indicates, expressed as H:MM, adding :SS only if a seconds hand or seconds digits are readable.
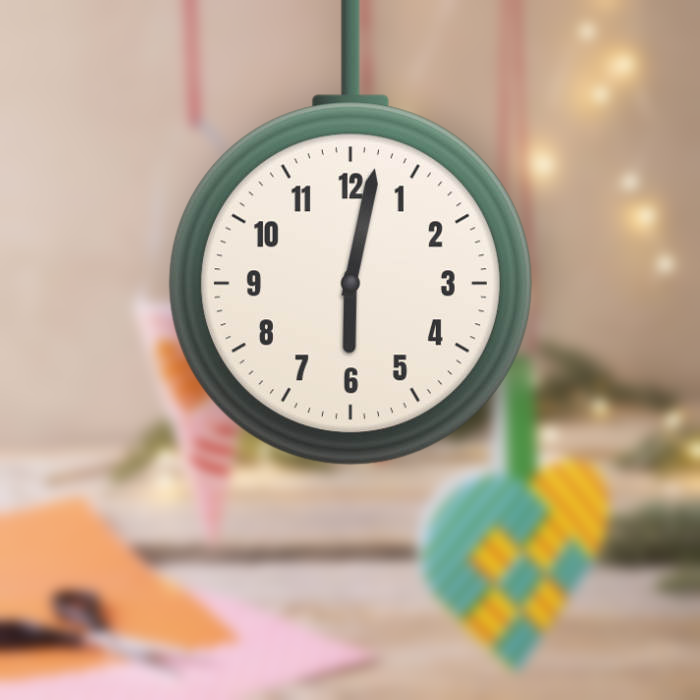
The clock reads 6:02
